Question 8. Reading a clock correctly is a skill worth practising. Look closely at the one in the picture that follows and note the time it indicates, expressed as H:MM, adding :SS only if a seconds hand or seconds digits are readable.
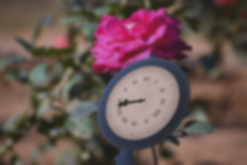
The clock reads 8:43
